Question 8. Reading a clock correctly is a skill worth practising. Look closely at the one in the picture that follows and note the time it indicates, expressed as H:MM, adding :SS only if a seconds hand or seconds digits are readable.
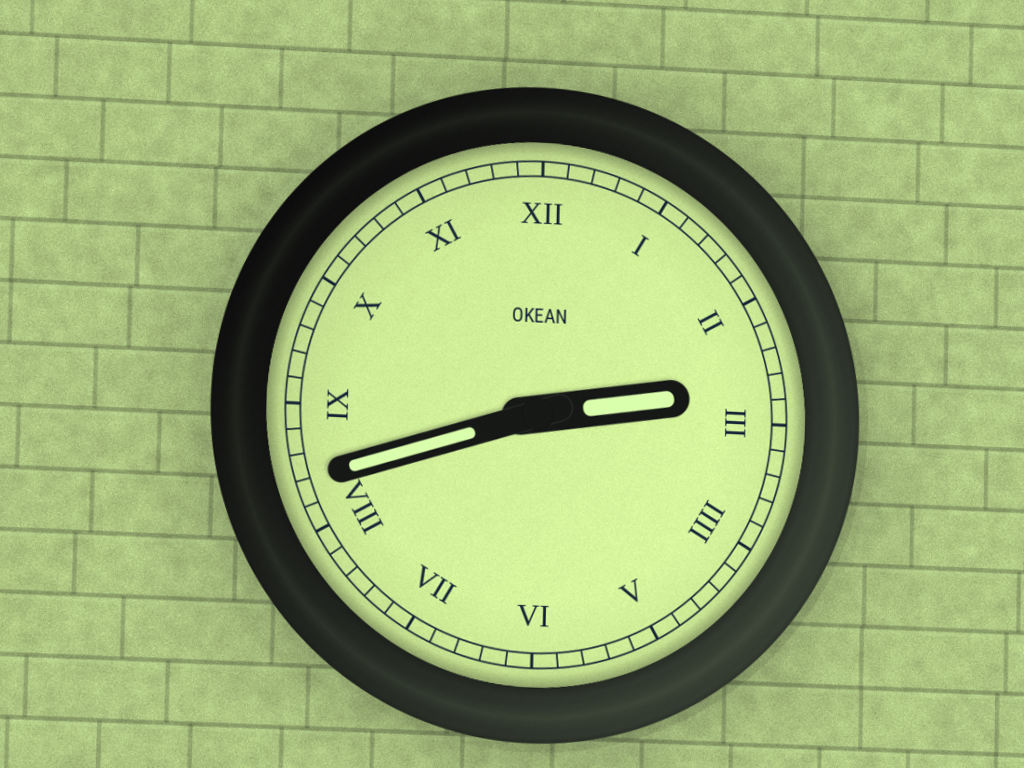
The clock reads 2:42
